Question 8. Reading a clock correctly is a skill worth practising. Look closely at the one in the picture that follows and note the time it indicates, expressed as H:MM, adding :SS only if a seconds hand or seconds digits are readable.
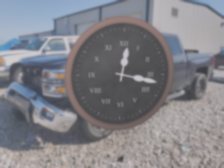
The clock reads 12:17
